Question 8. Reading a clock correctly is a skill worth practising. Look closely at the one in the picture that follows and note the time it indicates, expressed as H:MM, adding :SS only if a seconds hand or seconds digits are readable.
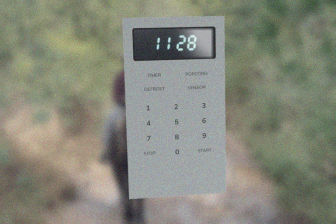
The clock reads 11:28
